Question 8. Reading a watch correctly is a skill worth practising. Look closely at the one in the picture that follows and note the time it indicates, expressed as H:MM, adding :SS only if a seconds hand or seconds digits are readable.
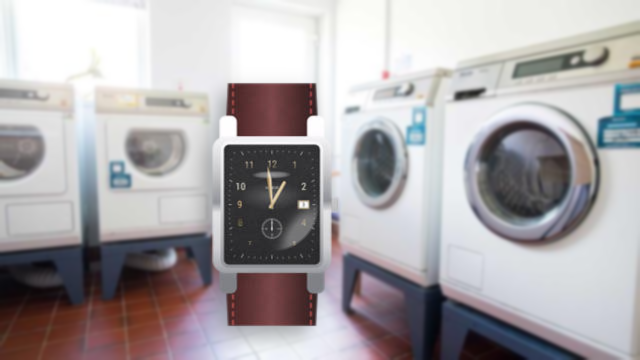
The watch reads 12:59
